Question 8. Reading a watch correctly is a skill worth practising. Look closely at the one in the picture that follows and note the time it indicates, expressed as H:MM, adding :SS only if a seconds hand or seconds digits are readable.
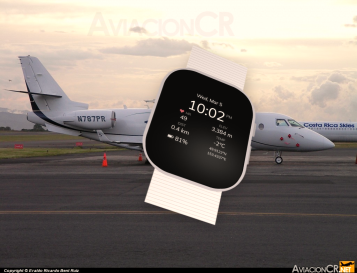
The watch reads 10:02
